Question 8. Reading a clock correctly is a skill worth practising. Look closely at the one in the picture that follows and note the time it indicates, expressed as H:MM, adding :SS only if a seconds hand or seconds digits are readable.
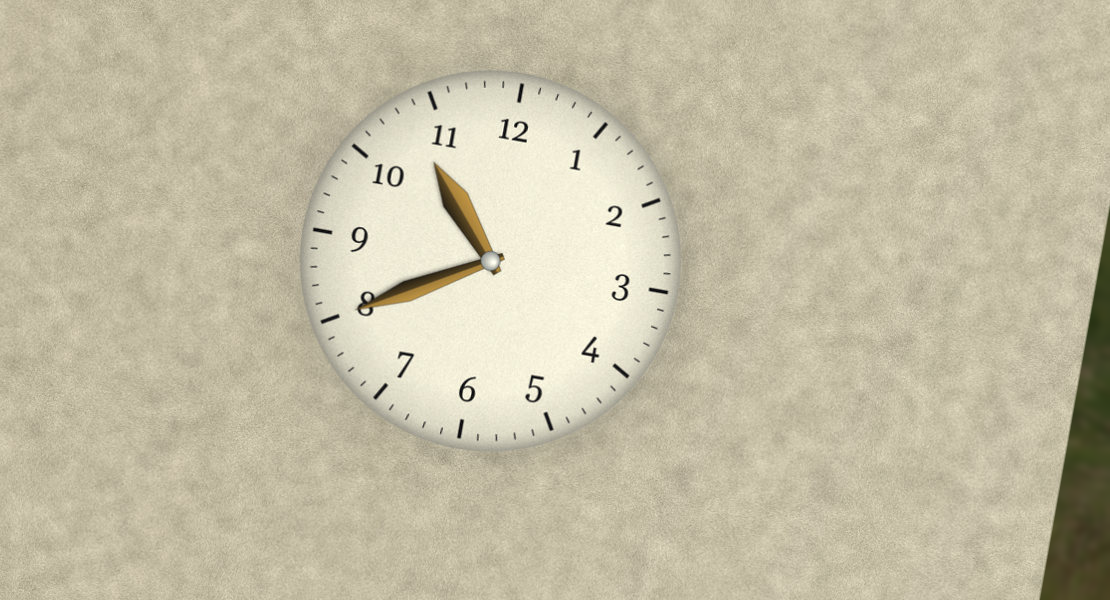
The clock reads 10:40
